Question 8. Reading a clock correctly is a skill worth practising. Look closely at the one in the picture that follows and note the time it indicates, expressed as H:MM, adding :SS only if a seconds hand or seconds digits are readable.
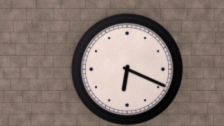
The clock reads 6:19
